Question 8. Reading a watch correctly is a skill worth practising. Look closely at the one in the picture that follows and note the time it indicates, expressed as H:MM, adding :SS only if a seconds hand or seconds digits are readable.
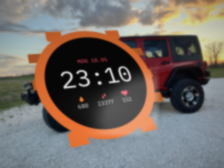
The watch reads 23:10
